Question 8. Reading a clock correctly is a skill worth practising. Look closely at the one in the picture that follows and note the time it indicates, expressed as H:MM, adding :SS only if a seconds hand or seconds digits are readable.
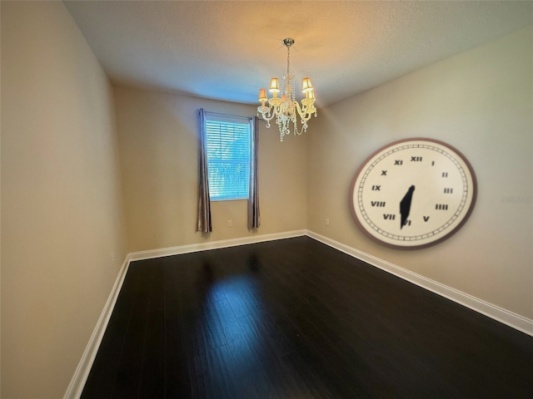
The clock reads 6:31
